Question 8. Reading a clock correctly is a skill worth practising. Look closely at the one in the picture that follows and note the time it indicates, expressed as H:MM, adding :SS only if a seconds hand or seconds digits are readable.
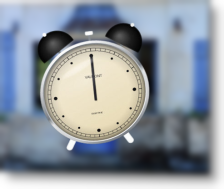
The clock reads 12:00
